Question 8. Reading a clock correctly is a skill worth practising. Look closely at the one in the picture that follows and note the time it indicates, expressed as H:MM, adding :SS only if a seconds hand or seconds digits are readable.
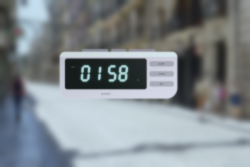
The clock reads 1:58
